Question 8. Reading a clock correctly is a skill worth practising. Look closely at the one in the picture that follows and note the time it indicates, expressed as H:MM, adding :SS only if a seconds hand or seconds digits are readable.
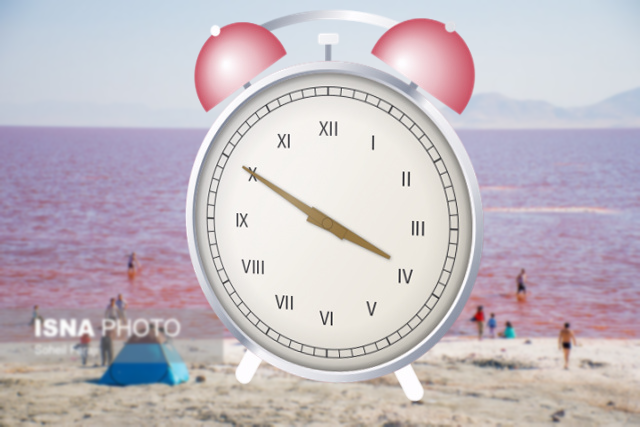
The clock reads 3:50
